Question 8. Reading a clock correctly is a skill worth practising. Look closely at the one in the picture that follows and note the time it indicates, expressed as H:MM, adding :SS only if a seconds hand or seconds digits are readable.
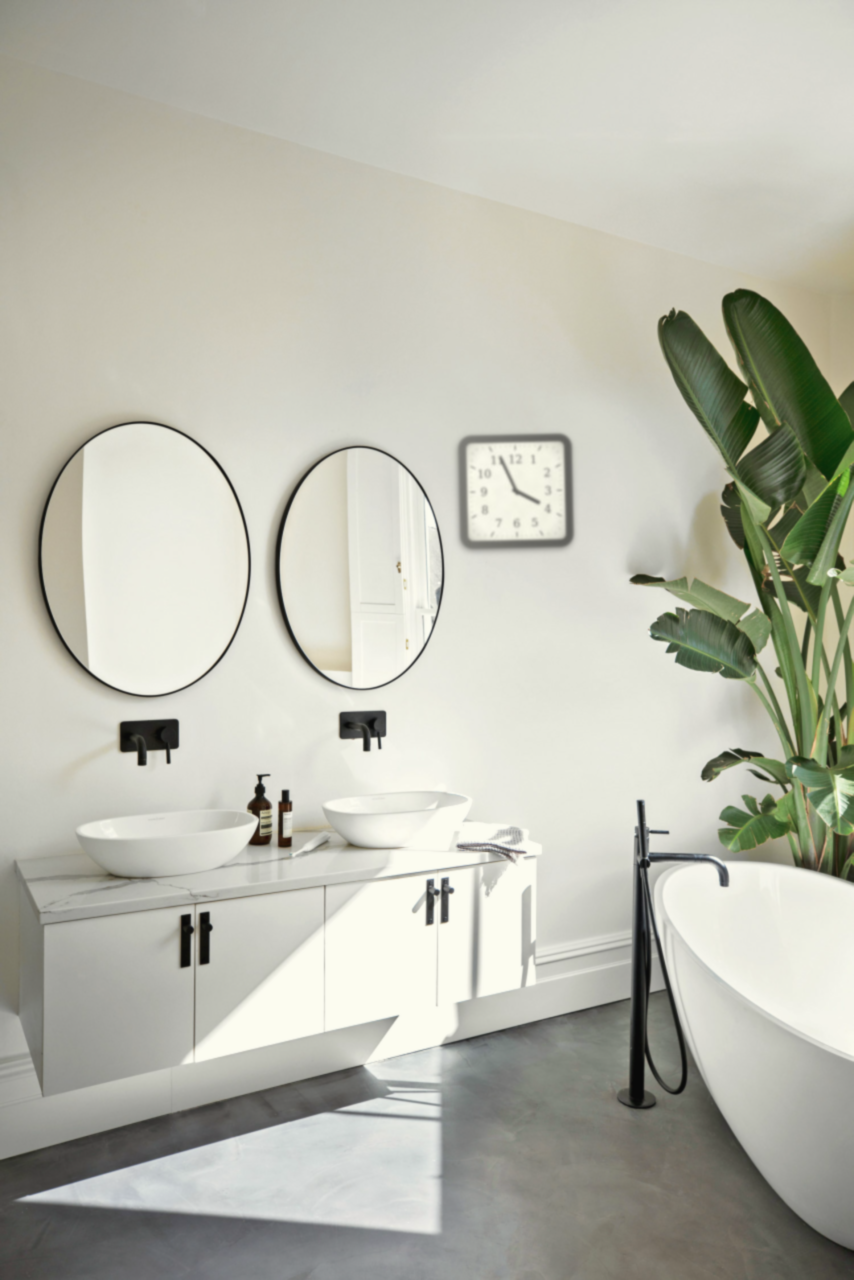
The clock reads 3:56
